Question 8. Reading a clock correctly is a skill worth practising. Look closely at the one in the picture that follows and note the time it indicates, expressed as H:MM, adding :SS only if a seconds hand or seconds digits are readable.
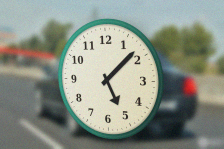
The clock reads 5:08
